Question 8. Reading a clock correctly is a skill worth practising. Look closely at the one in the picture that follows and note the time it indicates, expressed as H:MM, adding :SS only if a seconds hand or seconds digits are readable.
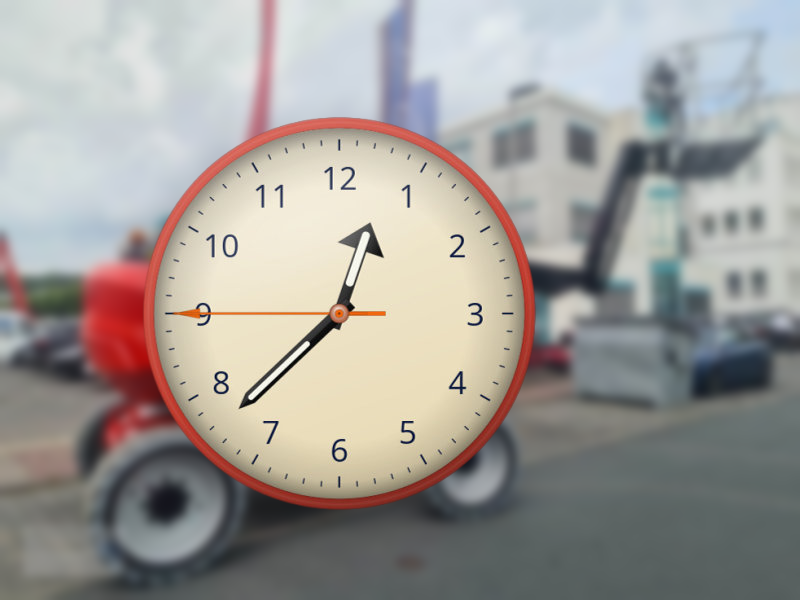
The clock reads 12:37:45
